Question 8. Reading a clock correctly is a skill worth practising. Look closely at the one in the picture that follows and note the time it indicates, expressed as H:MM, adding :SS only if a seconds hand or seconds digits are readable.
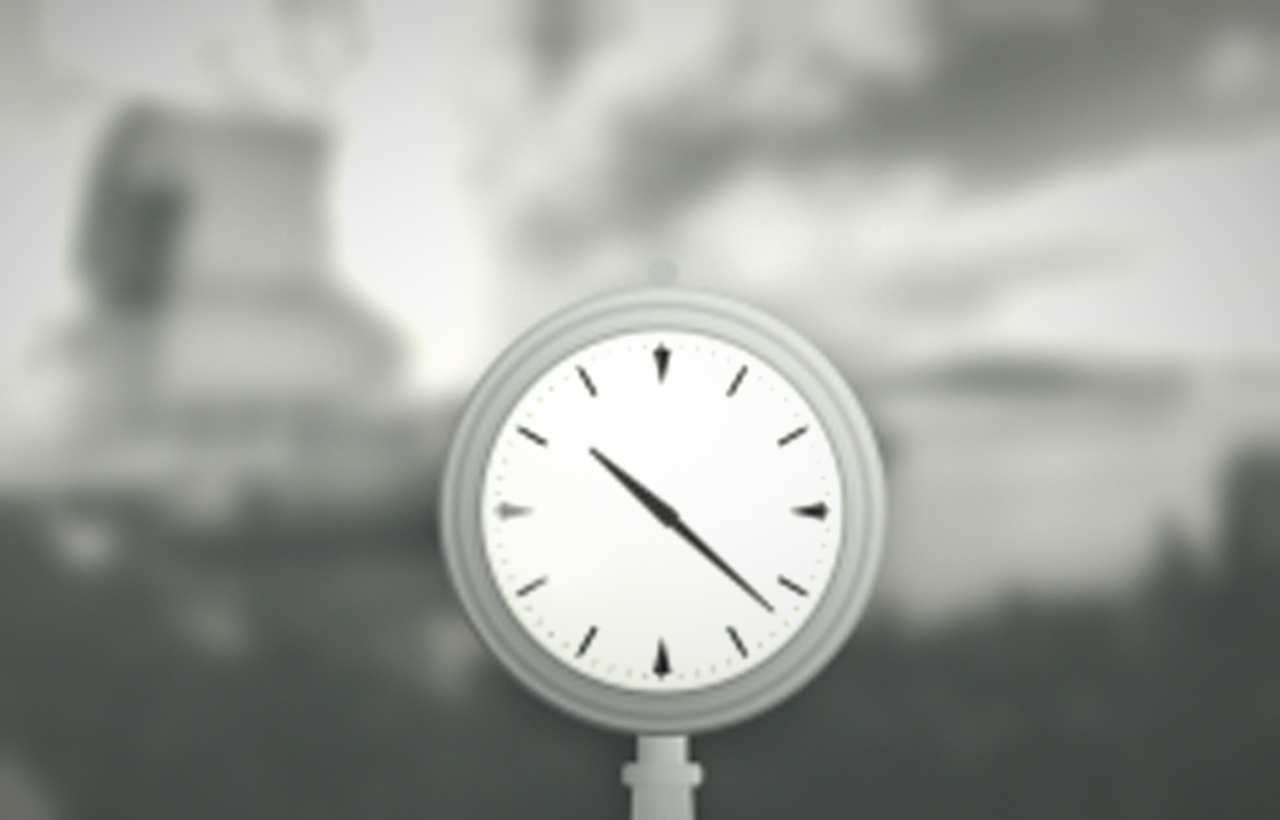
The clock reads 10:22
